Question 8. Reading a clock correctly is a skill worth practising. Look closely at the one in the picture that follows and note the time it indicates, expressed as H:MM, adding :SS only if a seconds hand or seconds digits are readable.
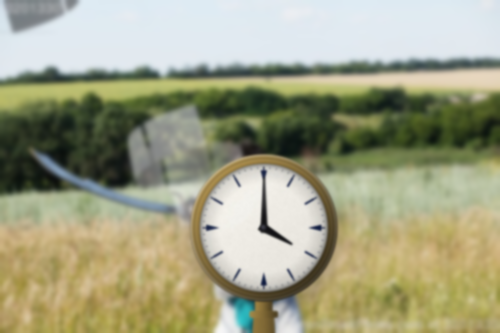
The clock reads 4:00
